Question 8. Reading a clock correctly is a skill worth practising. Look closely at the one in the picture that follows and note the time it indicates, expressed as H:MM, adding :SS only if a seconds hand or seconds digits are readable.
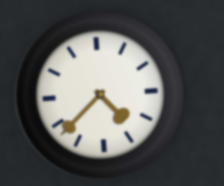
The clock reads 4:38
